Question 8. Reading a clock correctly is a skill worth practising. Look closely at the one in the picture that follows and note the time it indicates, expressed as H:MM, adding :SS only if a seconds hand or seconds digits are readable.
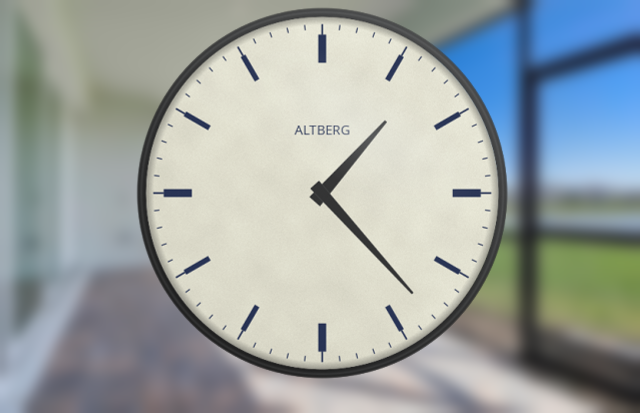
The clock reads 1:23
